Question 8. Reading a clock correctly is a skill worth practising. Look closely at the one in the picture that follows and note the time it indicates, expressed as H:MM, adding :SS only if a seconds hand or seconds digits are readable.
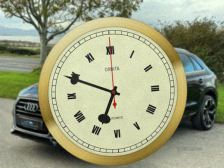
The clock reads 6:49:00
